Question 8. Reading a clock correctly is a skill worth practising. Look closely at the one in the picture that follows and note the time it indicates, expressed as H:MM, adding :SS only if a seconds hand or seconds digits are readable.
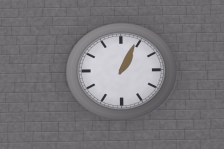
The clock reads 1:04
